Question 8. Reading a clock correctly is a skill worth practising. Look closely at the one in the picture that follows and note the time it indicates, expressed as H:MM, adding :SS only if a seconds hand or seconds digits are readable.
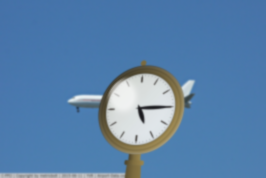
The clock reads 5:15
